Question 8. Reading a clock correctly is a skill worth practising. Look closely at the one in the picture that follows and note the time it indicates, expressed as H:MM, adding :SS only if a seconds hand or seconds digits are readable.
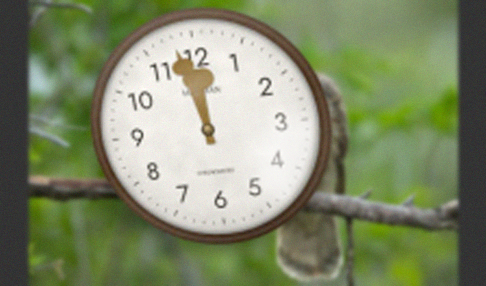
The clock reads 11:58
